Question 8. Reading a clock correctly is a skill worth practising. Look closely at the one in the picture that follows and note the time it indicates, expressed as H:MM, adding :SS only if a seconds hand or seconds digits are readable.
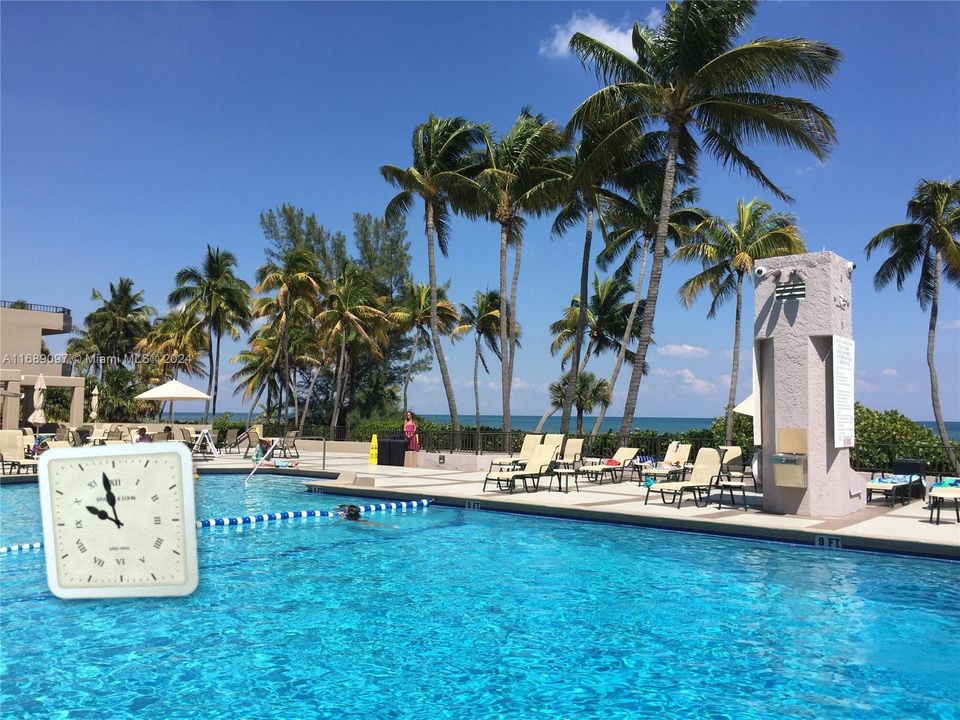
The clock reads 9:58
